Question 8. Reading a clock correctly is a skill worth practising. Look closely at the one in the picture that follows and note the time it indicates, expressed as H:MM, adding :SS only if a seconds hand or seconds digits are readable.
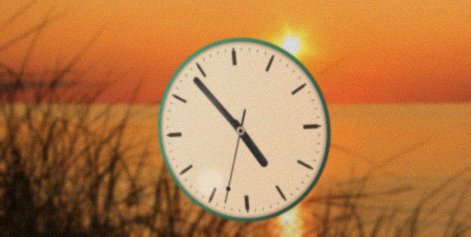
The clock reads 4:53:33
